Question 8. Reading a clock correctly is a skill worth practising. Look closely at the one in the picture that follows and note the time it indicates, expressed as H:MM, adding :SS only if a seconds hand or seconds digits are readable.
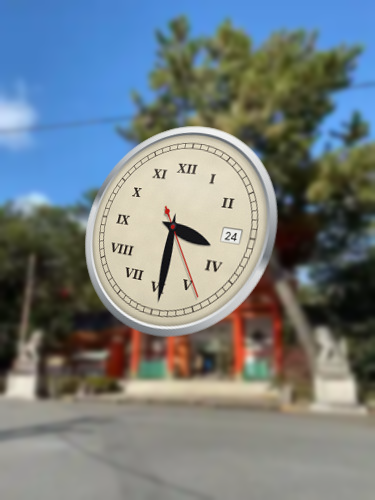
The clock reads 3:29:24
